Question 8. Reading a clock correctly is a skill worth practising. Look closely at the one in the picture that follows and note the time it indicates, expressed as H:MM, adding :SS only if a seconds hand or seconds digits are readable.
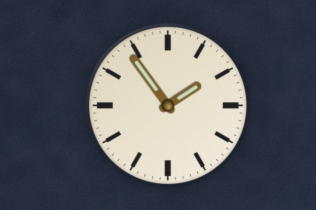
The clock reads 1:54
